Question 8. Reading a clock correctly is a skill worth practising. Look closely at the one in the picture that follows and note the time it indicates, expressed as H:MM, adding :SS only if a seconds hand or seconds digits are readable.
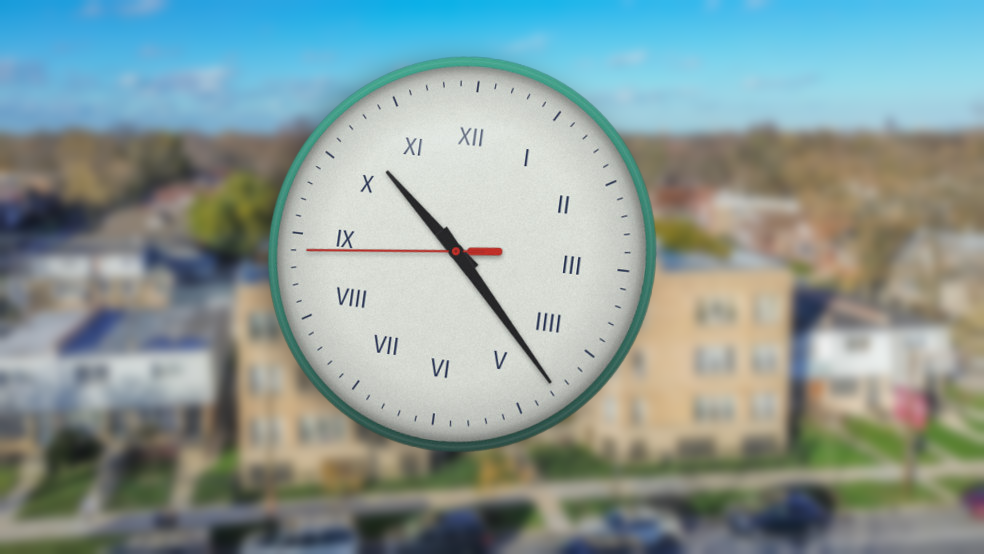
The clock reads 10:22:44
